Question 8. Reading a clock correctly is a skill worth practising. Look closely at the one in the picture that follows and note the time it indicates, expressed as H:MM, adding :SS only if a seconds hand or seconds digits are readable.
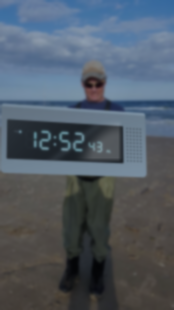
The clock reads 12:52
